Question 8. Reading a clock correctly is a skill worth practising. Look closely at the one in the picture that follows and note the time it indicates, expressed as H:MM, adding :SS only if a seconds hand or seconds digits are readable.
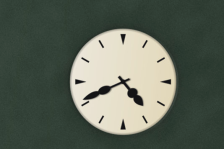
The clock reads 4:41
